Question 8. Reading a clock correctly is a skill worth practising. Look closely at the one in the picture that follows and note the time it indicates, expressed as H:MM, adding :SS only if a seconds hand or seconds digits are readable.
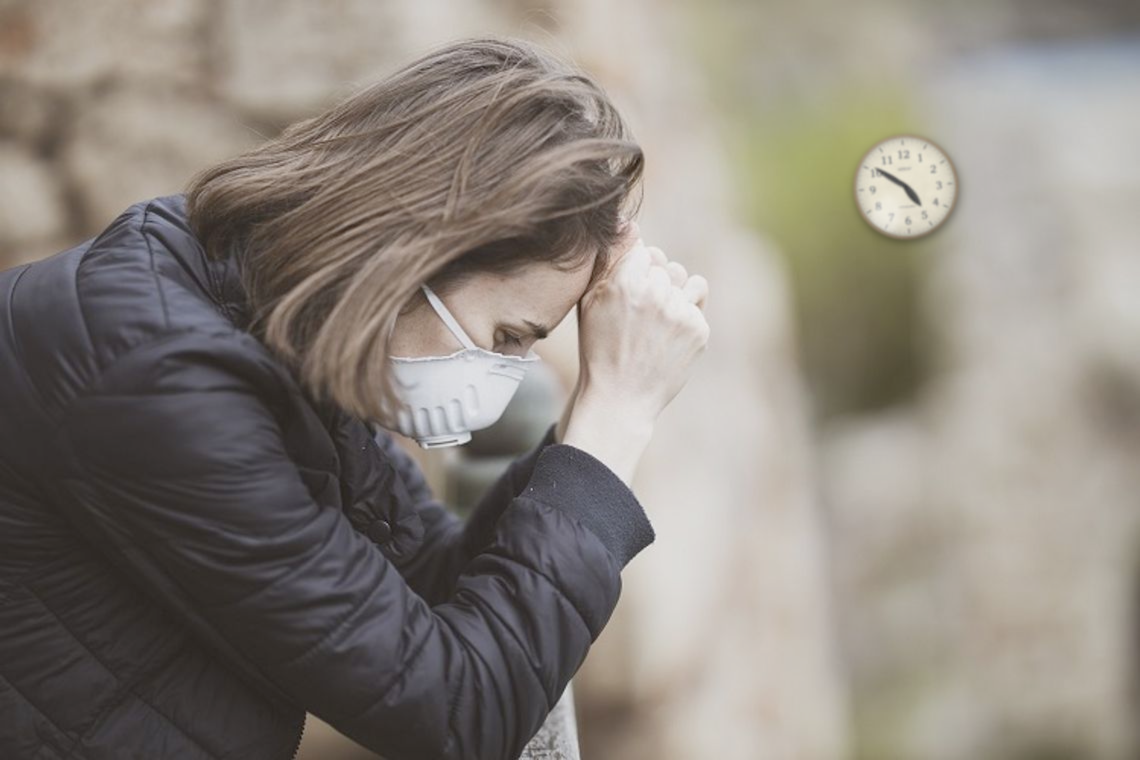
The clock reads 4:51
